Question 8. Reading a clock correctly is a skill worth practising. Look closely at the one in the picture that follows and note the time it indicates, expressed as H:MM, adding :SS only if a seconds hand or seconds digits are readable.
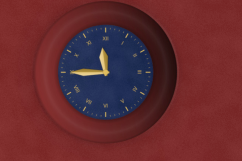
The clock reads 11:45
